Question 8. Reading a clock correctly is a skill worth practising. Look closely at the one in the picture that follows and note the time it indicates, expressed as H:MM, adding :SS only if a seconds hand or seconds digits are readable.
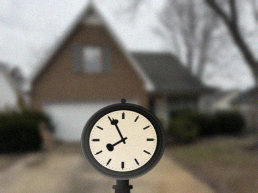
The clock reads 7:56
